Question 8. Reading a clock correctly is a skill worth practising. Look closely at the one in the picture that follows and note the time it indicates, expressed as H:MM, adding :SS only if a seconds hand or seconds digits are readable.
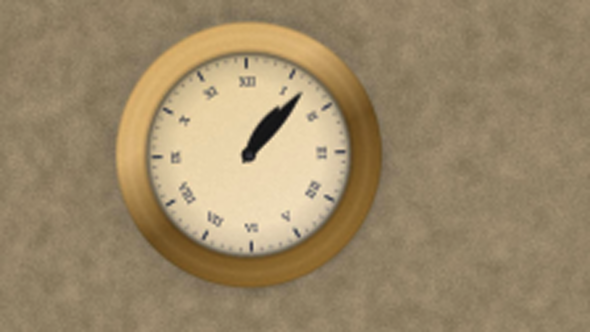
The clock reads 1:07
